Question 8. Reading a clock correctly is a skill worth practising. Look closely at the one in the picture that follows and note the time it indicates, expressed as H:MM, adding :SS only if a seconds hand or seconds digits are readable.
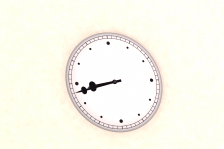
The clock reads 8:43
